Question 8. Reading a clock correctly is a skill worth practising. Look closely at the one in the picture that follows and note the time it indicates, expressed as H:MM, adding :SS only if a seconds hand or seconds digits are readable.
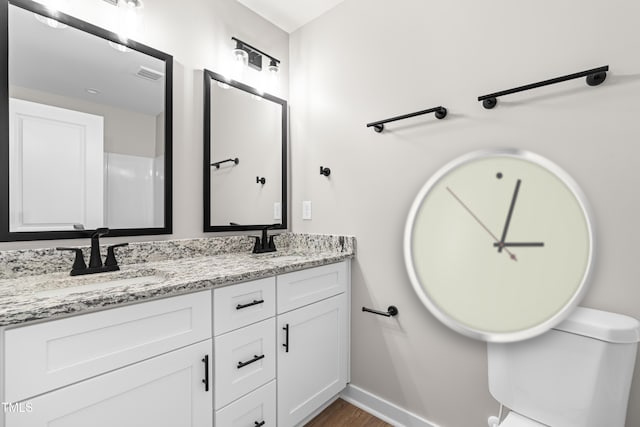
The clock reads 3:02:53
